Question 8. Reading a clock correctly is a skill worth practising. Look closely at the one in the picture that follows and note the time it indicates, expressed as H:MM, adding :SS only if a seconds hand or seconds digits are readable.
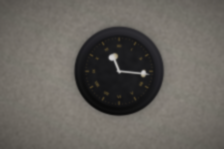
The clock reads 11:16
